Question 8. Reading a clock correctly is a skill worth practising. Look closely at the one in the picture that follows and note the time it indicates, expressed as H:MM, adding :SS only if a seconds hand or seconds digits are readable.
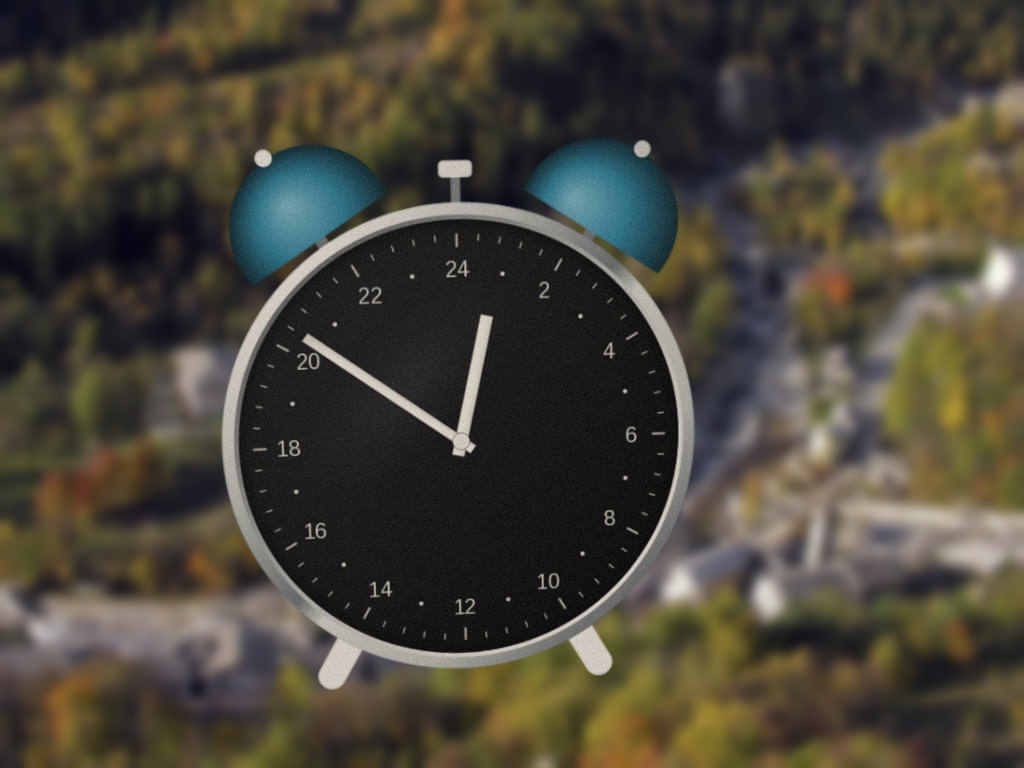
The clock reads 0:51
